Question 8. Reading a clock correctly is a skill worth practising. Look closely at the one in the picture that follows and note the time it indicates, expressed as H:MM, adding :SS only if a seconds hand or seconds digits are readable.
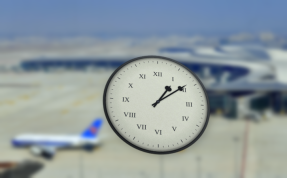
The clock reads 1:09
